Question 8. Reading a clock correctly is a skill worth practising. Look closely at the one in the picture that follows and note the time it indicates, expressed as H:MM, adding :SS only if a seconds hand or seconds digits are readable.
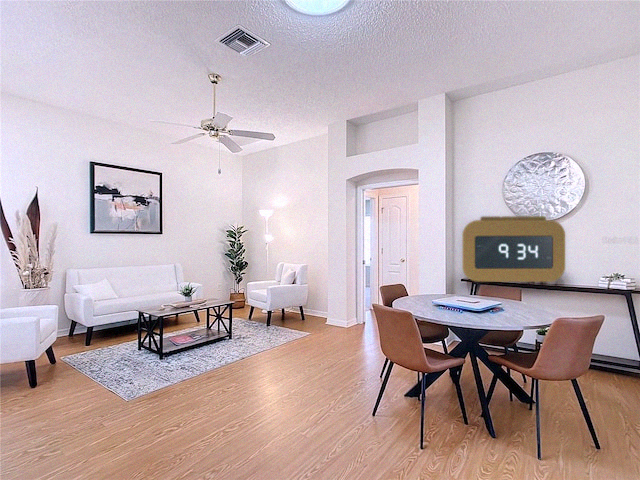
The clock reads 9:34
